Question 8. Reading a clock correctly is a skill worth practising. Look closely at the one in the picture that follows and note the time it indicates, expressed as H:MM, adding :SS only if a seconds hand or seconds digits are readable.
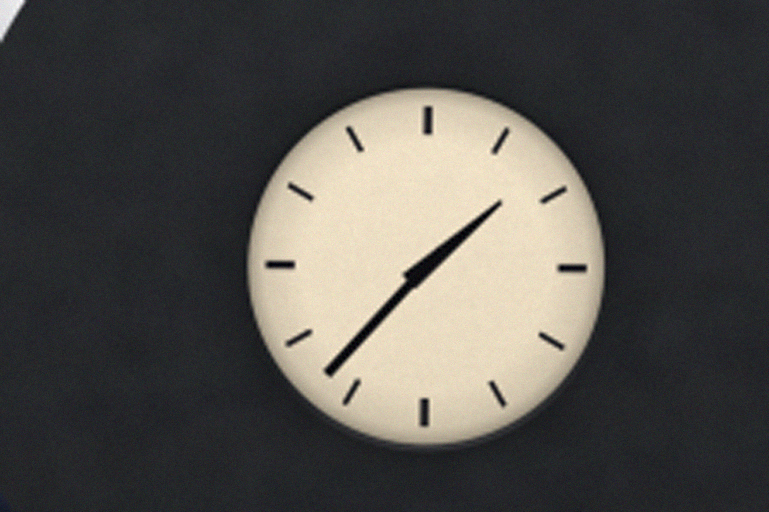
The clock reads 1:37
